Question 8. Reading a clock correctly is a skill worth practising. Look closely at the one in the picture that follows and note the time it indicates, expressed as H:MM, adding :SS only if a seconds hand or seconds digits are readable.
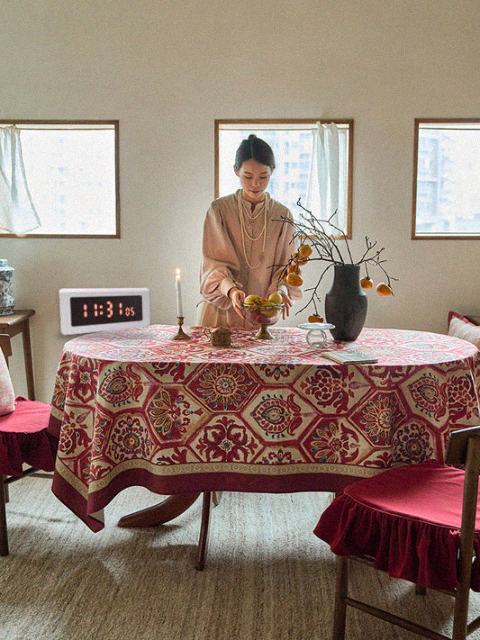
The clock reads 11:31:05
